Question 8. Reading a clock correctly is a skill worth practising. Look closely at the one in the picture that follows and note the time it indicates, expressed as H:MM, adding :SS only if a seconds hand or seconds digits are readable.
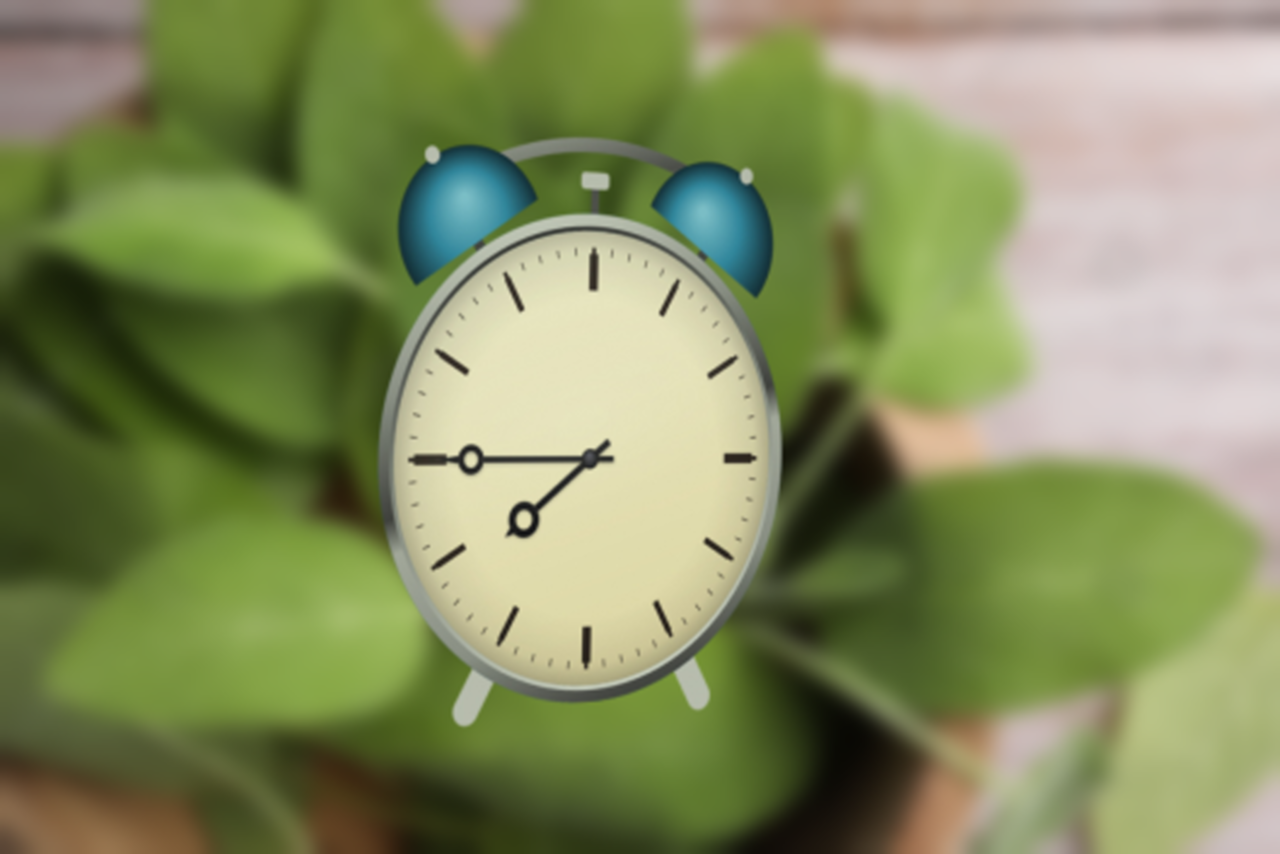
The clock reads 7:45
